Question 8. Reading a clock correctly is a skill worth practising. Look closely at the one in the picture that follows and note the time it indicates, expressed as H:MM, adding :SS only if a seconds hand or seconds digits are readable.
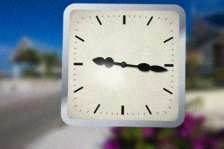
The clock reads 9:16
